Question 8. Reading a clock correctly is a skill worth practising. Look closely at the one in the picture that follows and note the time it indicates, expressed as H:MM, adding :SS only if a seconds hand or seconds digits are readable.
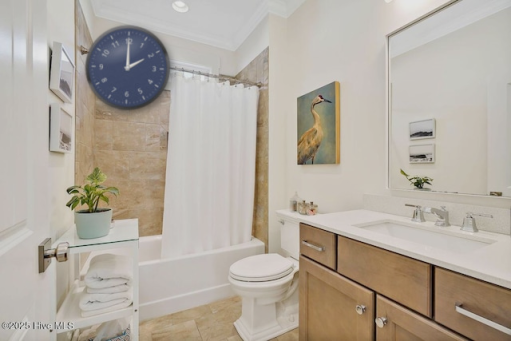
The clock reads 2:00
